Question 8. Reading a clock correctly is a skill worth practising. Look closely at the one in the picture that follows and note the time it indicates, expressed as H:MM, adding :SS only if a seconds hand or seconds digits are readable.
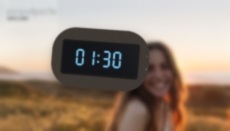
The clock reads 1:30
